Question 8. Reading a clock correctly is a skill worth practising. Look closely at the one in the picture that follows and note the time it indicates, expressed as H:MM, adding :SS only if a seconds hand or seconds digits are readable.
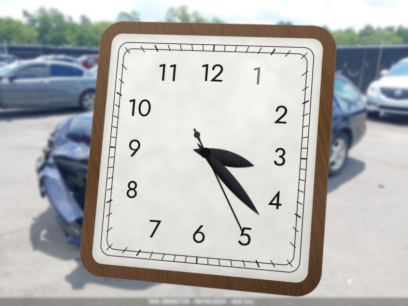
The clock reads 3:22:25
